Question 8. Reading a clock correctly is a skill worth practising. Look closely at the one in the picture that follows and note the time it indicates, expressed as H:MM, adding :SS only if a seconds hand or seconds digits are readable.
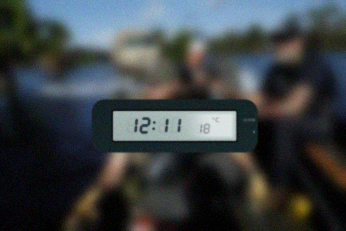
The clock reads 12:11
